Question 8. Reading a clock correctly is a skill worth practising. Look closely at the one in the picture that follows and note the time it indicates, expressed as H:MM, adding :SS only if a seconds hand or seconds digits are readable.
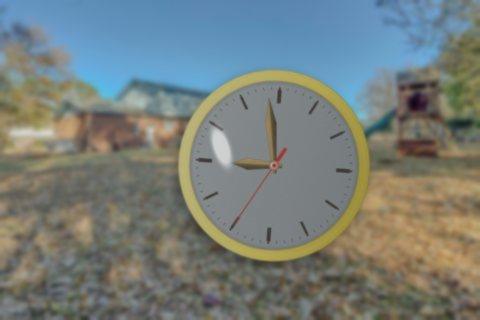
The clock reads 8:58:35
